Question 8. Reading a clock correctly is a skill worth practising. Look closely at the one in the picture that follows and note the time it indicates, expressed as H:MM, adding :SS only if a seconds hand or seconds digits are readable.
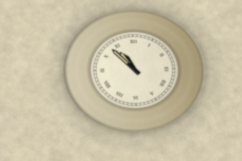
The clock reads 10:53
